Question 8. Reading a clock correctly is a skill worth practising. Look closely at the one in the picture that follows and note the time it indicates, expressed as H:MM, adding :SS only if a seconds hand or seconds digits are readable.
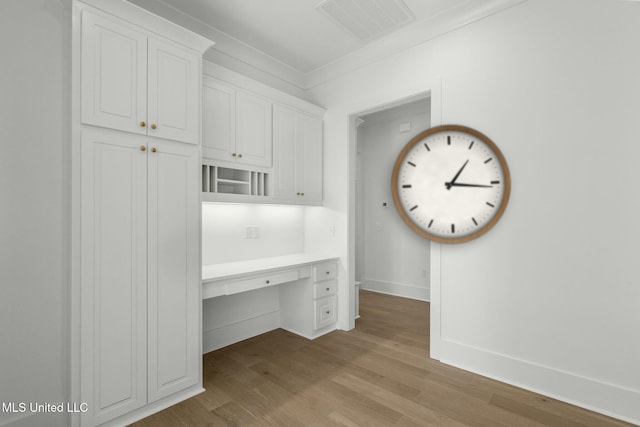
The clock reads 1:16
